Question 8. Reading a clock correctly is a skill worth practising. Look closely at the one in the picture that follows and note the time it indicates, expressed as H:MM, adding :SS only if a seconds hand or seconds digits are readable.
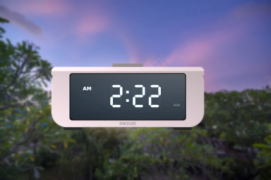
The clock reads 2:22
